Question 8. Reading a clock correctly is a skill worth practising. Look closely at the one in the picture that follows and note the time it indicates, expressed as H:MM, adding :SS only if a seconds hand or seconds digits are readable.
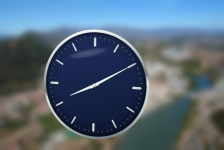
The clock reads 8:10
